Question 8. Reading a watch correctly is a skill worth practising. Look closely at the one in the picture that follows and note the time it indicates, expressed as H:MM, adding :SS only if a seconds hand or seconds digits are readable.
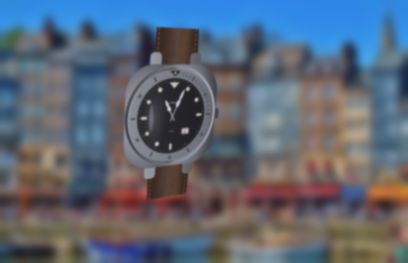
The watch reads 11:04
